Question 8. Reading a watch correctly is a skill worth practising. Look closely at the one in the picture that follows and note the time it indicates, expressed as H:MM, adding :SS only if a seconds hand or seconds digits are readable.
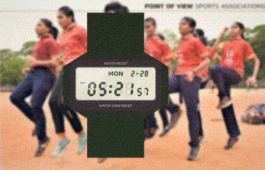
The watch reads 5:21:57
